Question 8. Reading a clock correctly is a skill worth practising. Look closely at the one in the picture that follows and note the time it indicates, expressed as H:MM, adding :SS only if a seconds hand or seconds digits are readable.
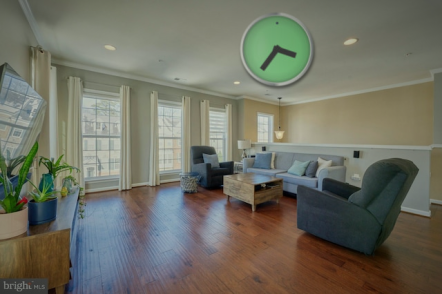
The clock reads 3:36
